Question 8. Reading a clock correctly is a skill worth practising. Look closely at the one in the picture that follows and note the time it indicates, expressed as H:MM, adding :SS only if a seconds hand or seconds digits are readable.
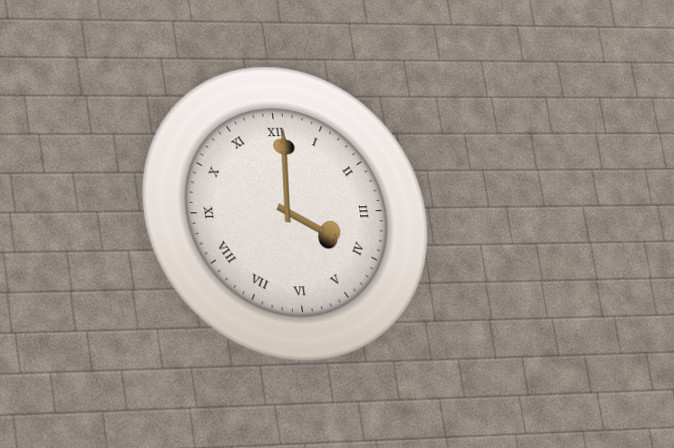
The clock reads 4:01
